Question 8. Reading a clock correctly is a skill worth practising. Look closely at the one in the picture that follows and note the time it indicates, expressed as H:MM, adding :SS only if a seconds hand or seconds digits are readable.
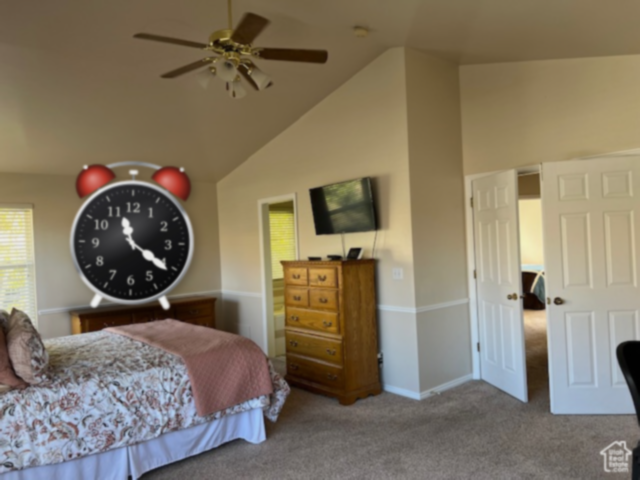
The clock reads 11:21
